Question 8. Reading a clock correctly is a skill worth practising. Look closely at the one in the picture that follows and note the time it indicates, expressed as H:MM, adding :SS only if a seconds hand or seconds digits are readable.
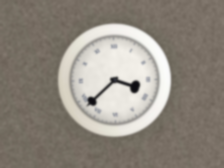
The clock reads 3:38
